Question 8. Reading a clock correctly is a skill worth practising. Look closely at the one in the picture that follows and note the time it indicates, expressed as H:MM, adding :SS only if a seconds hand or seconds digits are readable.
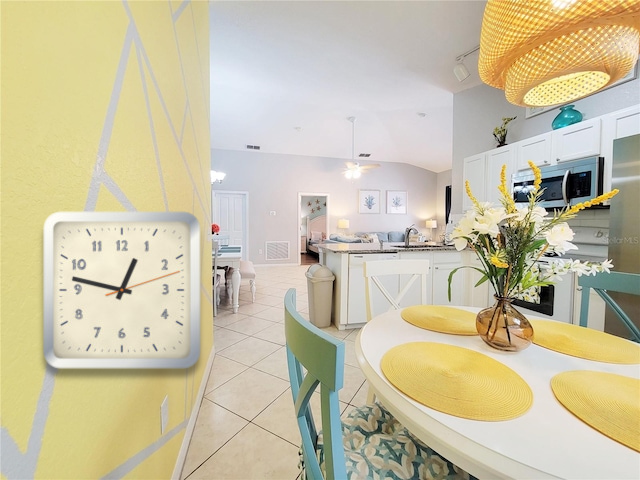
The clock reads 12:47:12
